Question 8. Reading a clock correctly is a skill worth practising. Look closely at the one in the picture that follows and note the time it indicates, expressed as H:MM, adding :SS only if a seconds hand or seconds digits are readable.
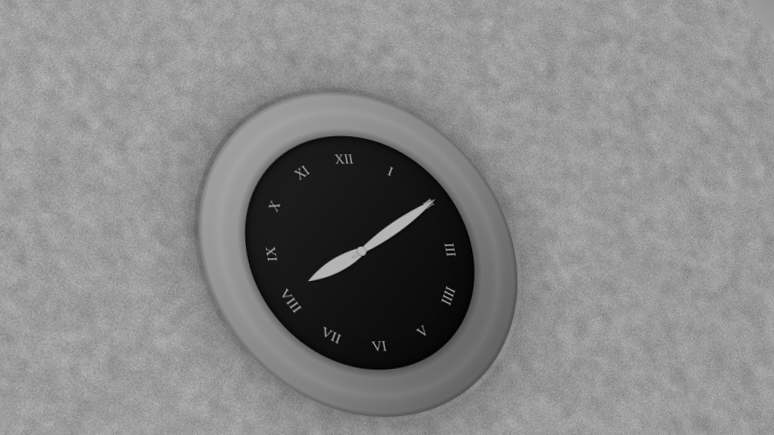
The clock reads 8:10
